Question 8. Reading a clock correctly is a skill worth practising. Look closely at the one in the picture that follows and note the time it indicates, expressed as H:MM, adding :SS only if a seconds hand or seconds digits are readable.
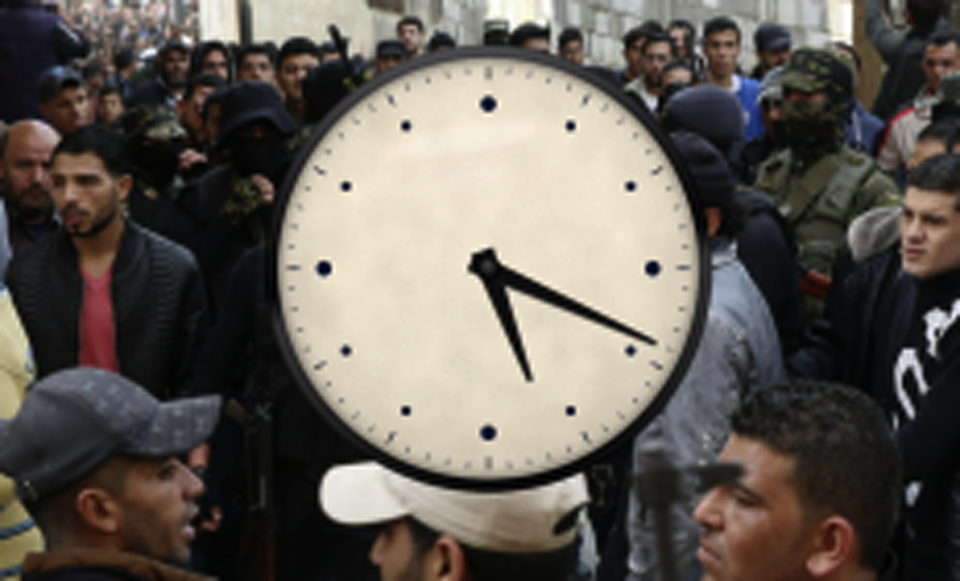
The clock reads 5:19
